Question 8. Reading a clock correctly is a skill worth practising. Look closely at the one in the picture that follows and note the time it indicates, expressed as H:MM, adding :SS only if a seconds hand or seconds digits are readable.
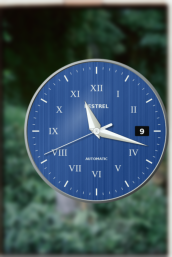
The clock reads 11:17:41
